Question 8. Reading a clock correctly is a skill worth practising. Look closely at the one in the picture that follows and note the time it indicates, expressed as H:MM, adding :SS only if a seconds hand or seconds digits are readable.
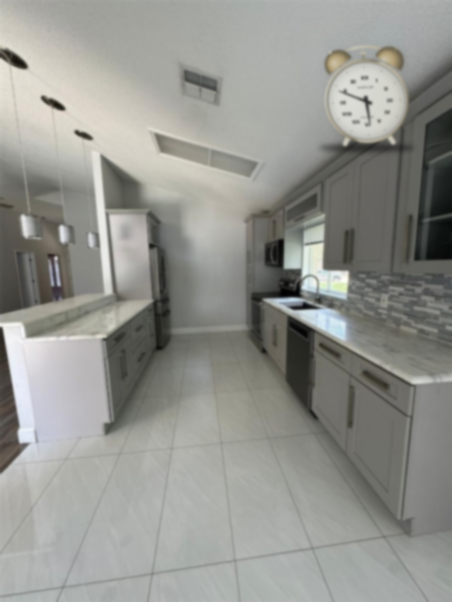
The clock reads 5:49
